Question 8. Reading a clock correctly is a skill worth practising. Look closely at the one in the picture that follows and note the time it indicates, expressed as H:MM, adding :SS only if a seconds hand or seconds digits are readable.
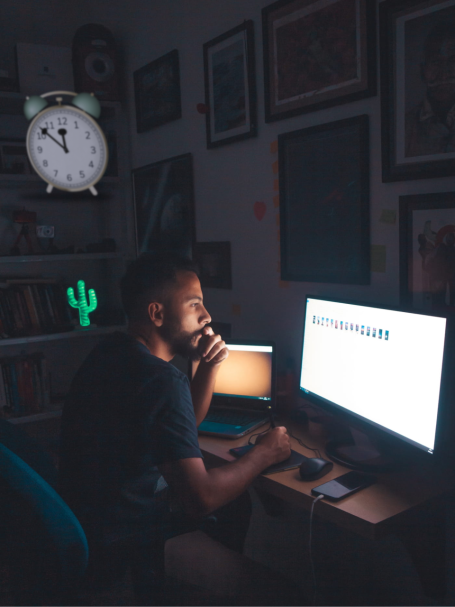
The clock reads 11:52
